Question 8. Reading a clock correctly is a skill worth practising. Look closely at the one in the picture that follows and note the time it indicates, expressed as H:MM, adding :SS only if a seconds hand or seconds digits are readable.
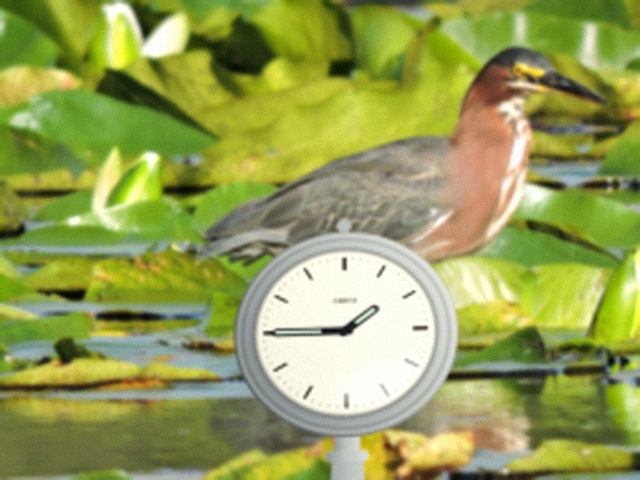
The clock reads 1:45
